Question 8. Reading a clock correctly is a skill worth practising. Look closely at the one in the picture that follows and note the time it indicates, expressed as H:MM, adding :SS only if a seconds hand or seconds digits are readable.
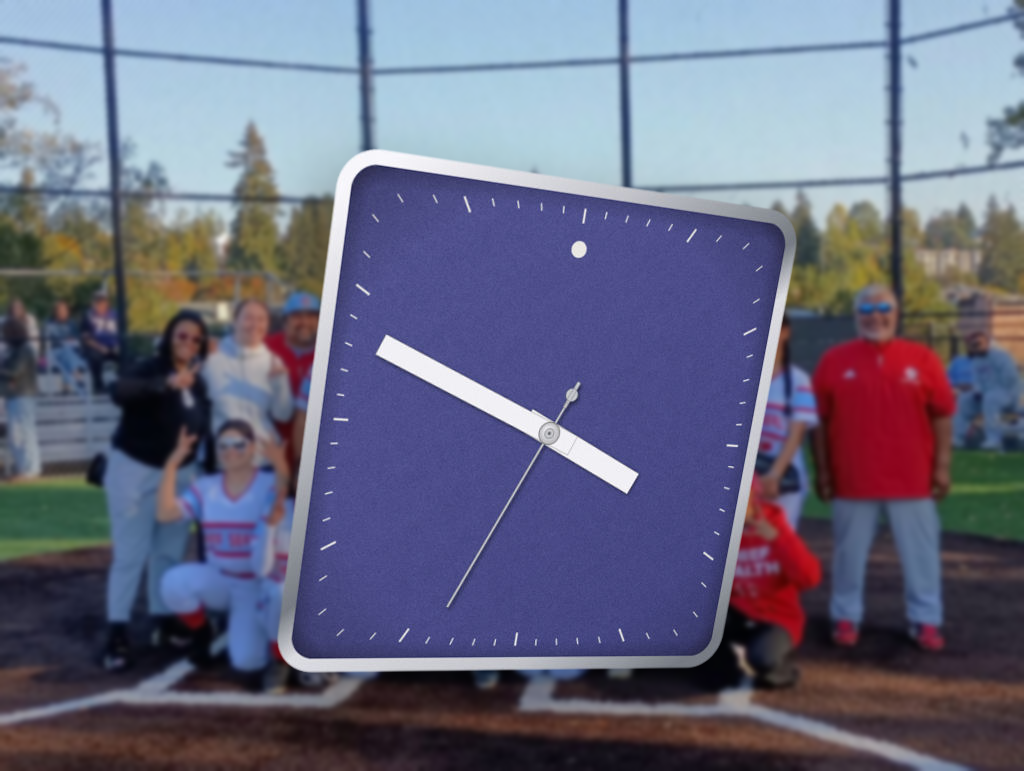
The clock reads 3:48:34
